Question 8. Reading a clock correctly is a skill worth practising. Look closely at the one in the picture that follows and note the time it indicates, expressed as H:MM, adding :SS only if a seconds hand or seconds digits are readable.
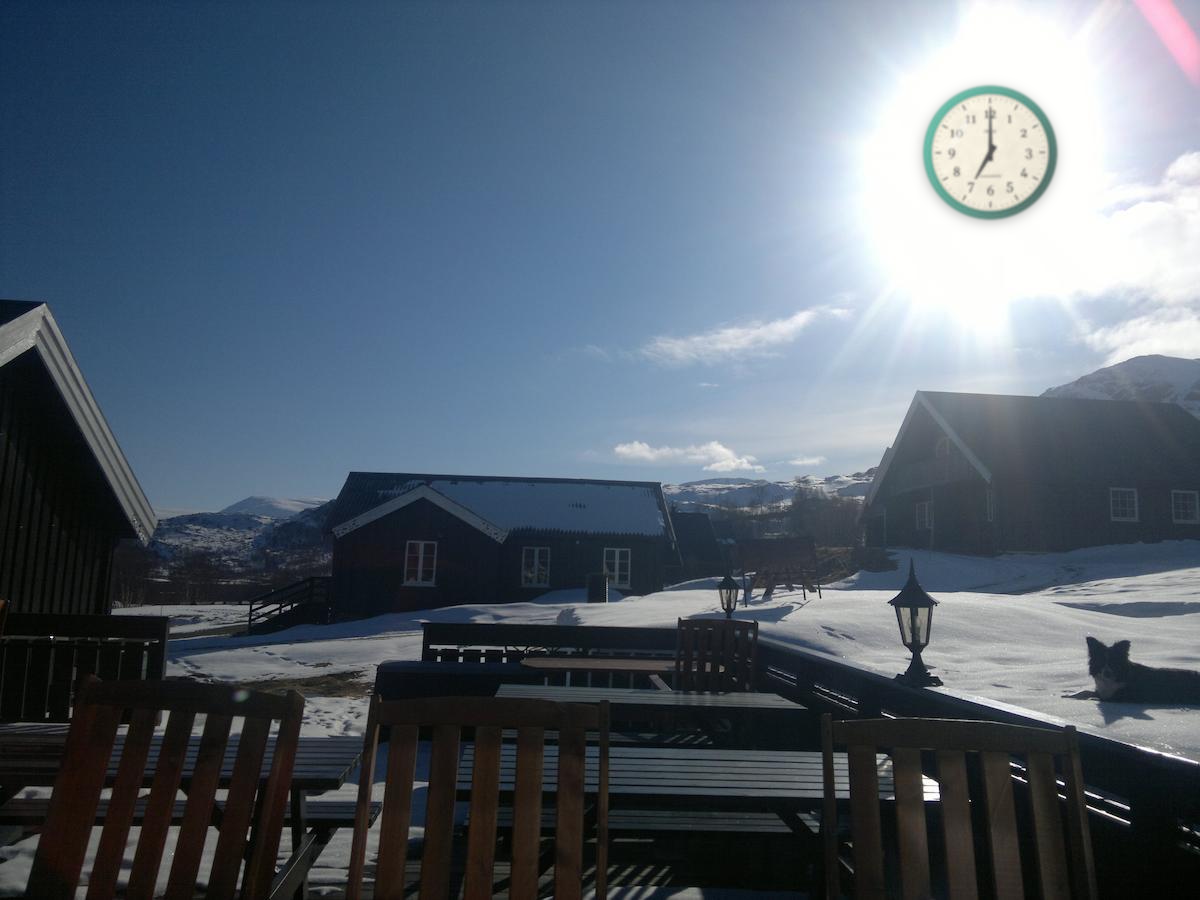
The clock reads 7:00
